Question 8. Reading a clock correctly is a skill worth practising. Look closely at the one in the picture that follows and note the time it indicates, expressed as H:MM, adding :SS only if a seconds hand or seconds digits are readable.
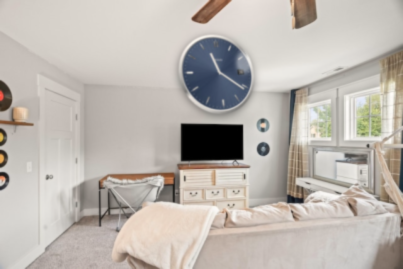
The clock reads 11:21
